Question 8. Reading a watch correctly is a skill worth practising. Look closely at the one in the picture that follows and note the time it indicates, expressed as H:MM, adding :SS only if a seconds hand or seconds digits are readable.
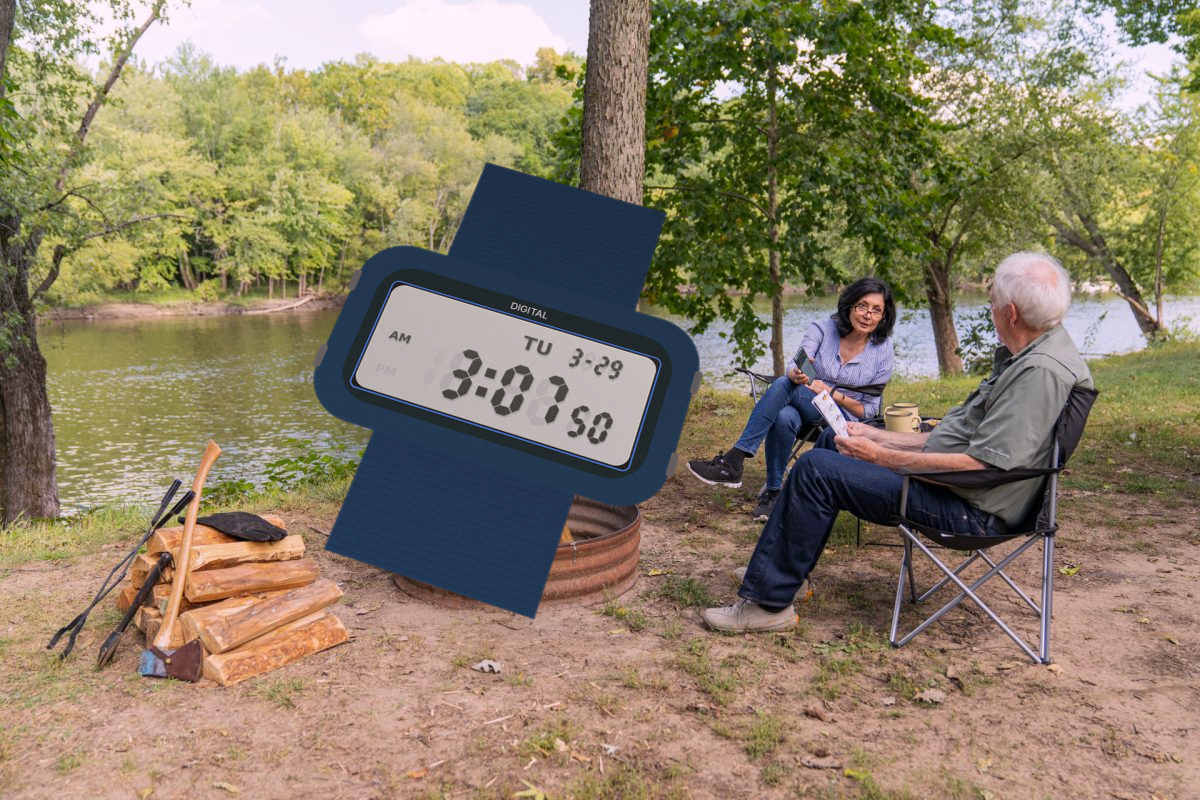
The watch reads 3:07:50
